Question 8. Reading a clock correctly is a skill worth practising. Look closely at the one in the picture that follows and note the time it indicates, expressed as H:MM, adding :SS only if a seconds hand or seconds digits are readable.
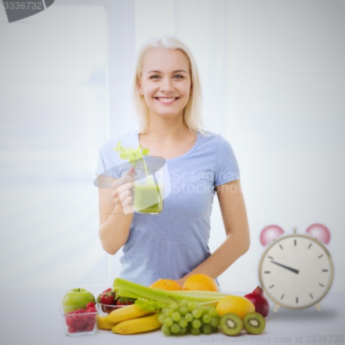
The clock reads 9:49
